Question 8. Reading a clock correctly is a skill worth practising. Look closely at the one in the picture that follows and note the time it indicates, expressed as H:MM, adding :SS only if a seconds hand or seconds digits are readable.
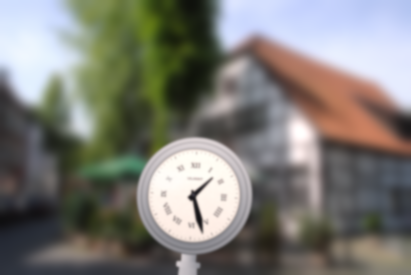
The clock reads 1:27
